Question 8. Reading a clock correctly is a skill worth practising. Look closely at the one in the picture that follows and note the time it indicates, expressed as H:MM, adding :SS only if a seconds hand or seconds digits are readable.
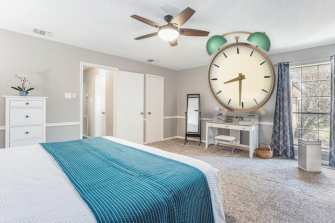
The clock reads 8:31
